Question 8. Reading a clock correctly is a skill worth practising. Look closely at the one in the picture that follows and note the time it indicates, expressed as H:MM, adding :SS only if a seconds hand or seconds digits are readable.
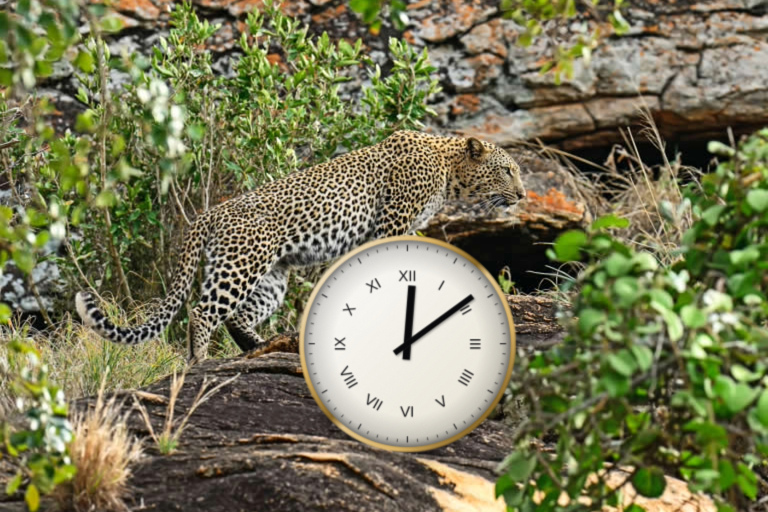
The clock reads 12:09
